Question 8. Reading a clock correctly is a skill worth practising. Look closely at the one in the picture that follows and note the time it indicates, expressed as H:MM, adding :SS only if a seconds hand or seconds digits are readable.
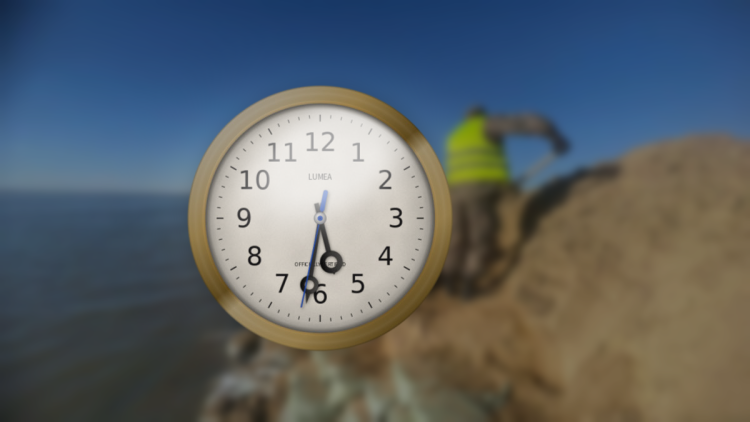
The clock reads 5:31:32
